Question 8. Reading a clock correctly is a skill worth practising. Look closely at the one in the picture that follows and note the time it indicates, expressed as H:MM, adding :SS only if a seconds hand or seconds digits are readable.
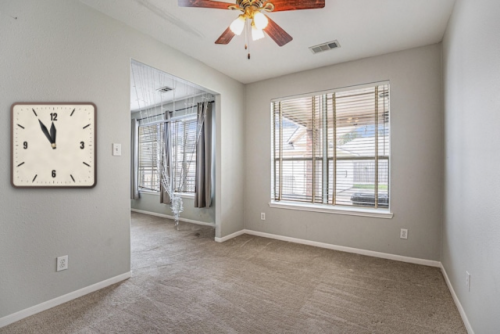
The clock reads 11:55
